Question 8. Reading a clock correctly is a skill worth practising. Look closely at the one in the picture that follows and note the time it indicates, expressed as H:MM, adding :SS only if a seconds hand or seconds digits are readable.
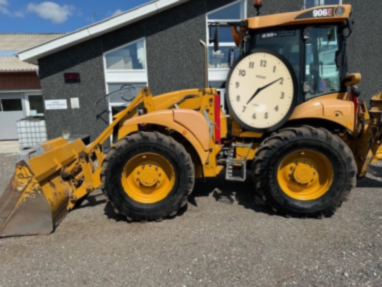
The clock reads 7:09
